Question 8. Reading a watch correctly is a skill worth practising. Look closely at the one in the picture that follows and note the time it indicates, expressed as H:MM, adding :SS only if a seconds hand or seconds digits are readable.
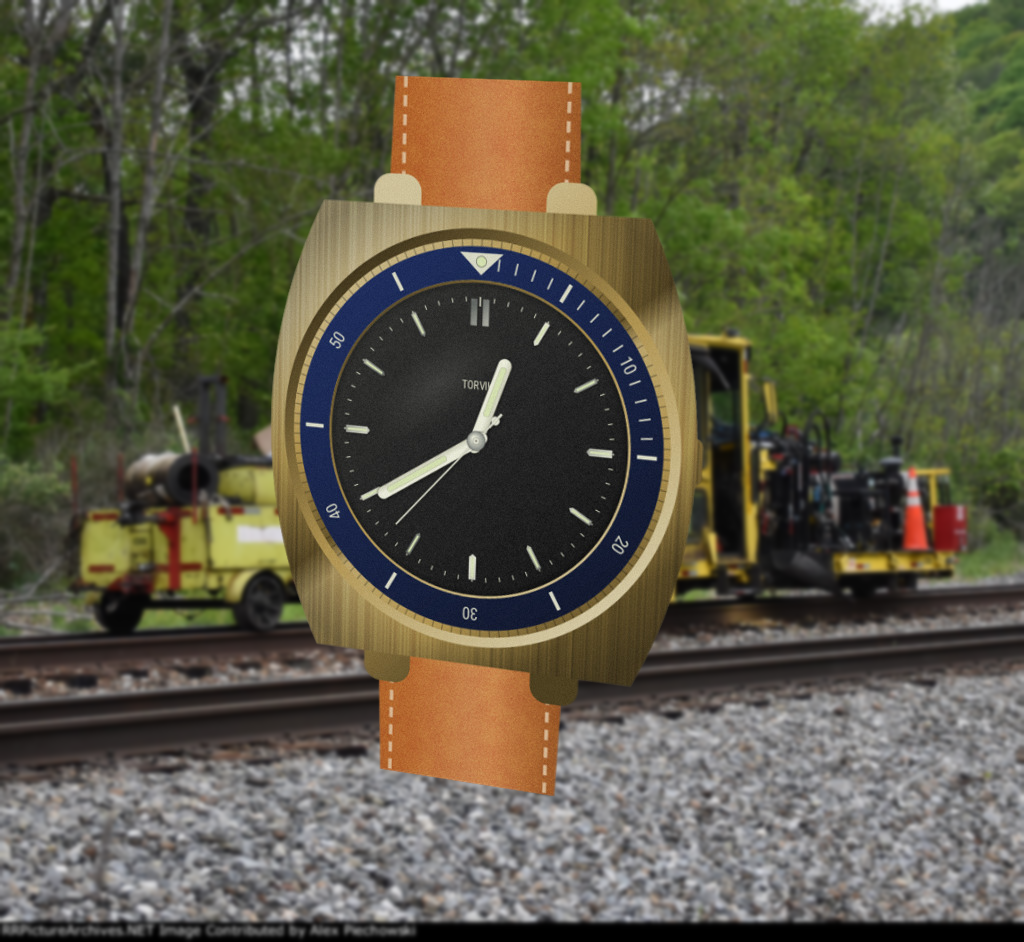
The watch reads 12:39:37
